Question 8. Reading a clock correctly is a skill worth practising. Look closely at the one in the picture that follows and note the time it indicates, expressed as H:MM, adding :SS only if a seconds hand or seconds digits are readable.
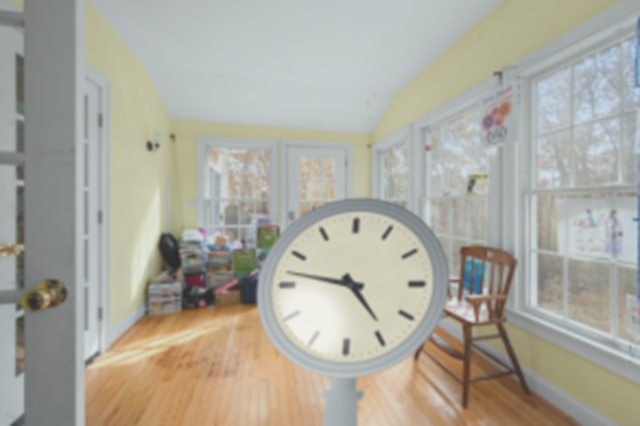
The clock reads 4:47
